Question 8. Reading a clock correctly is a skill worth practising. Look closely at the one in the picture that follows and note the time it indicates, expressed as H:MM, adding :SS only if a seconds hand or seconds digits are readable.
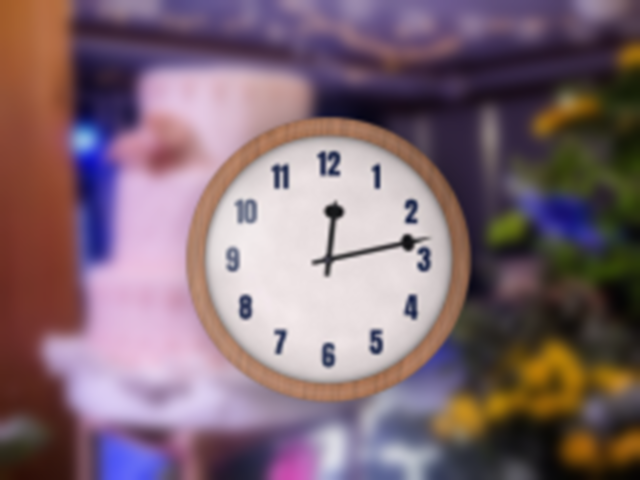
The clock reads 12:13
